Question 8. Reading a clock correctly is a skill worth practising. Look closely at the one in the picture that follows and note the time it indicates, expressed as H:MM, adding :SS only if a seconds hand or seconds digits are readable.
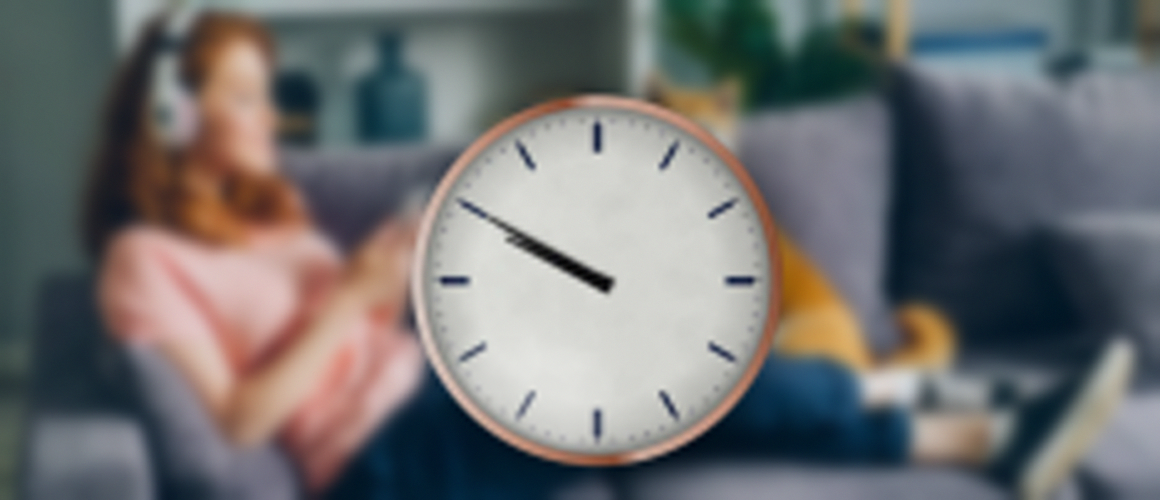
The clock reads 9:50
